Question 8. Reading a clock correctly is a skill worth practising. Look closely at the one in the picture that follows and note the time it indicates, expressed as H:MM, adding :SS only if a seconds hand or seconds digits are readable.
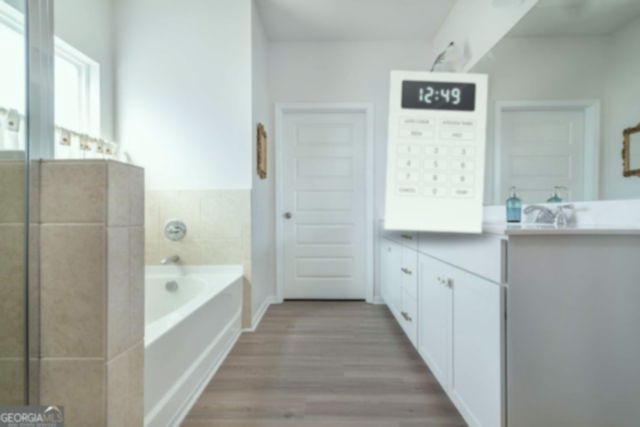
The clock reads 12:49
